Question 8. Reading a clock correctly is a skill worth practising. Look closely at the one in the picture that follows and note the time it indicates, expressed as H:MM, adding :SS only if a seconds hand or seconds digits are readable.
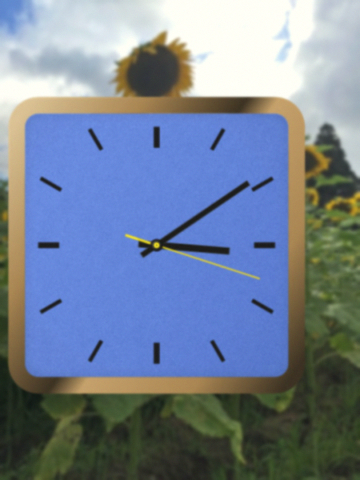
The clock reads 3:09:18
